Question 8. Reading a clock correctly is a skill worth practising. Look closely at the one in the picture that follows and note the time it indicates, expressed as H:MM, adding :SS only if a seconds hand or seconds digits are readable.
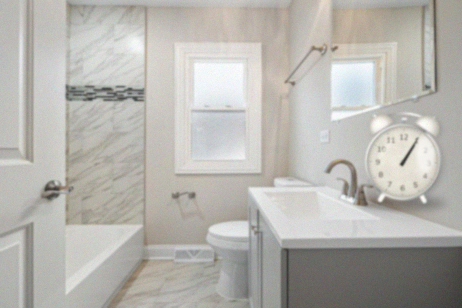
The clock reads 1:05
